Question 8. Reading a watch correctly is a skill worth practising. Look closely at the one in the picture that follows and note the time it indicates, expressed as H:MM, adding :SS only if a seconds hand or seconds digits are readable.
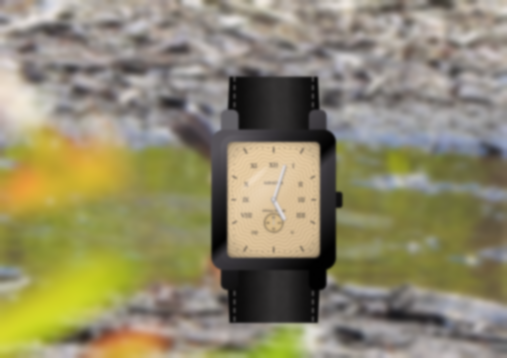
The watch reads 5:03
